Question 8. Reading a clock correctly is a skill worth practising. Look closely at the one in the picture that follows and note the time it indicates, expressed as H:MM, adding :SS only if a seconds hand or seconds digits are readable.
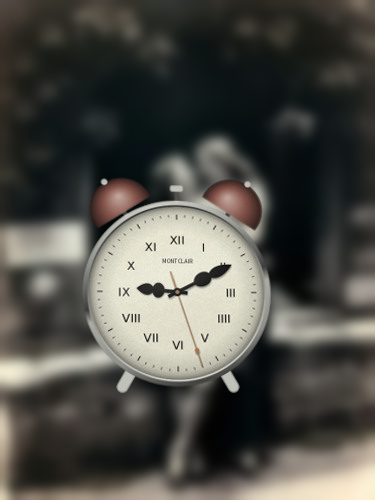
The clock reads 9:10:27
